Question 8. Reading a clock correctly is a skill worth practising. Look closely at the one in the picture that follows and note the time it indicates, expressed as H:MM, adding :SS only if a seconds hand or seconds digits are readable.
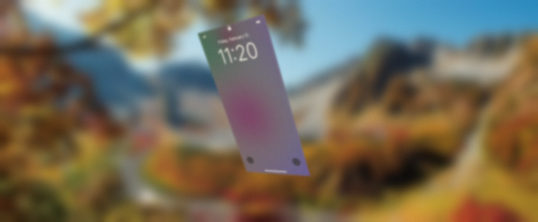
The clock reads 11:20
